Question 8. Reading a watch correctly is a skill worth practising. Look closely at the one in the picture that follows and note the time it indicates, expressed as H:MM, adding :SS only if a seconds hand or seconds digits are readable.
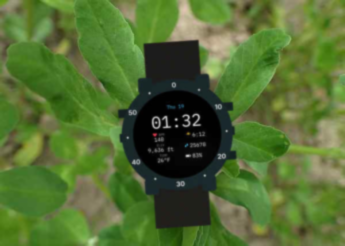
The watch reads 1:32
